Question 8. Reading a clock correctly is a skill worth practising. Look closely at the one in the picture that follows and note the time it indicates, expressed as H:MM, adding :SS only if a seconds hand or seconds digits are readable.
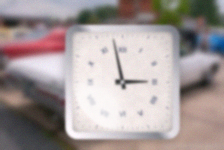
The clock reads 2:58
